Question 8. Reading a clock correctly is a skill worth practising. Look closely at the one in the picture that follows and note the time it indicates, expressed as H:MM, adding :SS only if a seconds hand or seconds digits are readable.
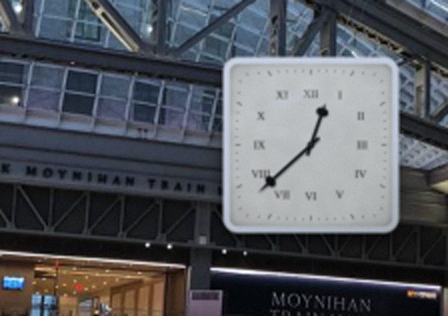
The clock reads 12:38
